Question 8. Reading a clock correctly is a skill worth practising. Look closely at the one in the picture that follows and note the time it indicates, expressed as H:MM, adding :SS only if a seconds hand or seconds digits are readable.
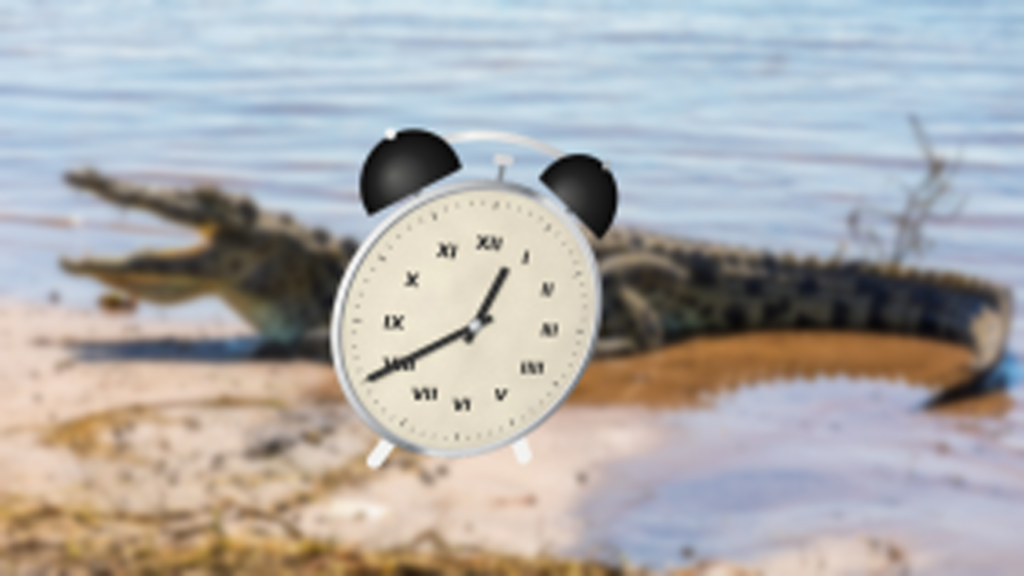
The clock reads 12:40
